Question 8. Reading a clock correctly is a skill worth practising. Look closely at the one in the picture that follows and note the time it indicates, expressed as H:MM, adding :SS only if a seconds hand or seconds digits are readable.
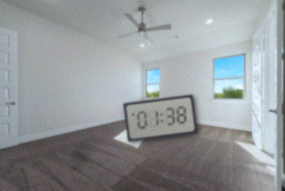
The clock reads 1:38
